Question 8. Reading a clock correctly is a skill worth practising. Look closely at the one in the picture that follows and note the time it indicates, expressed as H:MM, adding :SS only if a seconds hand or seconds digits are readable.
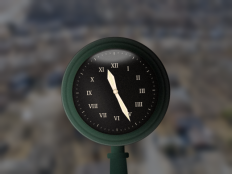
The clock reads 11:26
